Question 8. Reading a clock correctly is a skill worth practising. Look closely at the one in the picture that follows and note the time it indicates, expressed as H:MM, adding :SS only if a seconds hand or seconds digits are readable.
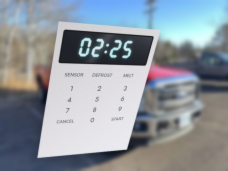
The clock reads 2:25
